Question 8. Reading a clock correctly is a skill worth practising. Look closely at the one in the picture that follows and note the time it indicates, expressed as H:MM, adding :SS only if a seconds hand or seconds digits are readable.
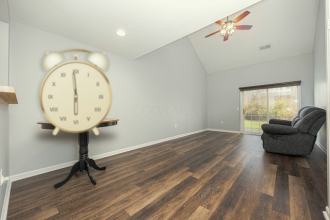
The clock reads 5:59
